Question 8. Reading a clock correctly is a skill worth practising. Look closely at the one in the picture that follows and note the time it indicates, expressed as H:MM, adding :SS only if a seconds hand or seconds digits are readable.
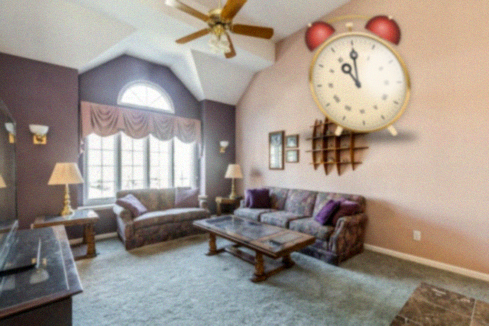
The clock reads 11:00
